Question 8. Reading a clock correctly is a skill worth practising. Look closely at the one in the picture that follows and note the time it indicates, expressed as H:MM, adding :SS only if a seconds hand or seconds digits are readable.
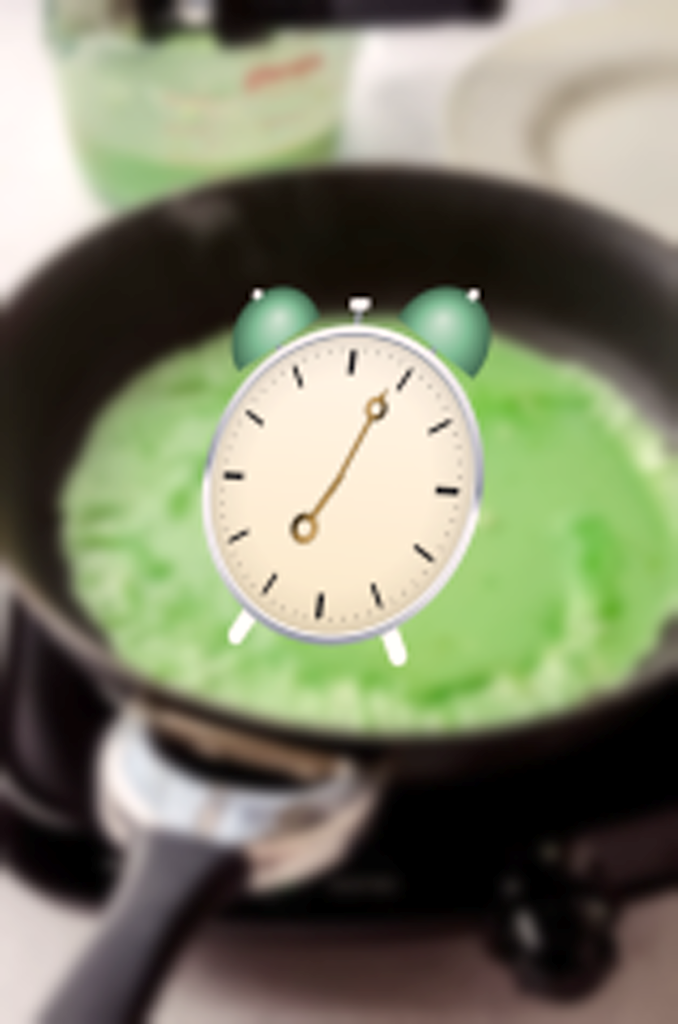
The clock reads 7:04
